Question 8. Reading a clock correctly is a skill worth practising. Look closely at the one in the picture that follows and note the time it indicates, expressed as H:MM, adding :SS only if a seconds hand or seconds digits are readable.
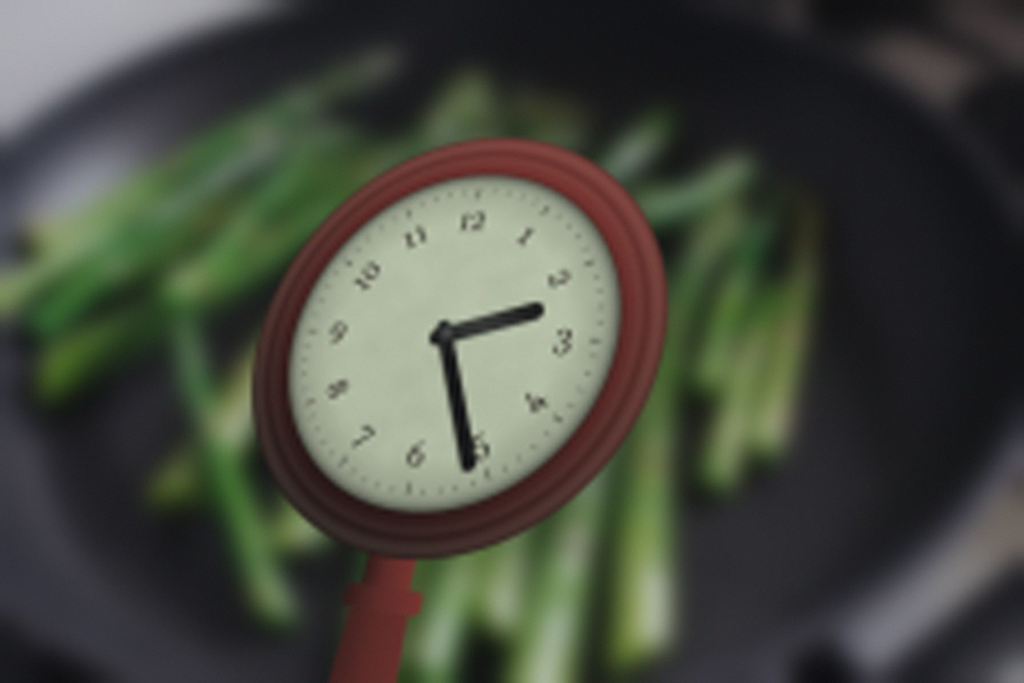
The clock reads 2:26
